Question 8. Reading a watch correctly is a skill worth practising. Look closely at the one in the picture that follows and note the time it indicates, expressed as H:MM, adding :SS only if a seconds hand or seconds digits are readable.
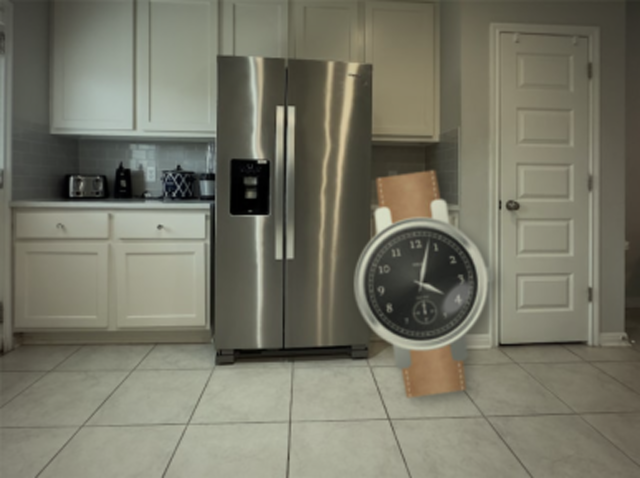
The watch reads 4:03
